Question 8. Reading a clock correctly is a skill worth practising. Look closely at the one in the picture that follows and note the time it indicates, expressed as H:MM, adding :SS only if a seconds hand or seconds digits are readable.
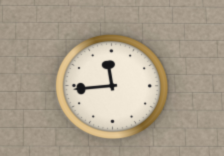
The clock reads 11:44
